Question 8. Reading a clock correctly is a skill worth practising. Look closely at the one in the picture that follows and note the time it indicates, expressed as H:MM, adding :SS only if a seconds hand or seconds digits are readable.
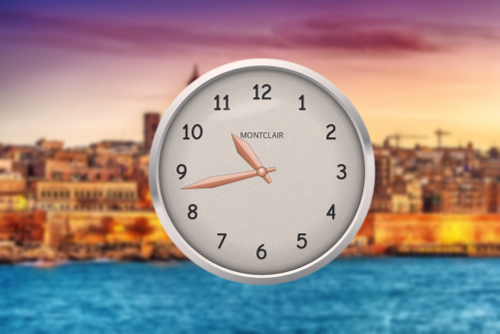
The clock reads 10:43
